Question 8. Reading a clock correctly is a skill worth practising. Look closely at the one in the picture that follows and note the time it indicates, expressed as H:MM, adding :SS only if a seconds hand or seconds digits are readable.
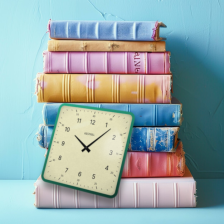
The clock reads 10:07
